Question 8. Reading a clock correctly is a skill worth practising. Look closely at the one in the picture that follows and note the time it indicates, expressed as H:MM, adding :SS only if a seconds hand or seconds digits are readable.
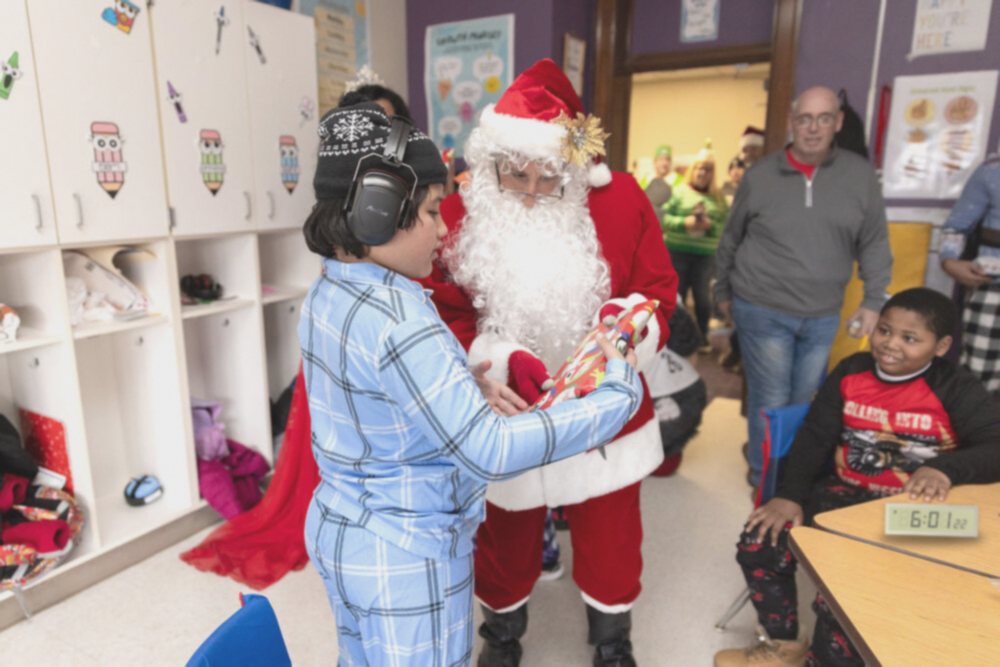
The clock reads 6:01
